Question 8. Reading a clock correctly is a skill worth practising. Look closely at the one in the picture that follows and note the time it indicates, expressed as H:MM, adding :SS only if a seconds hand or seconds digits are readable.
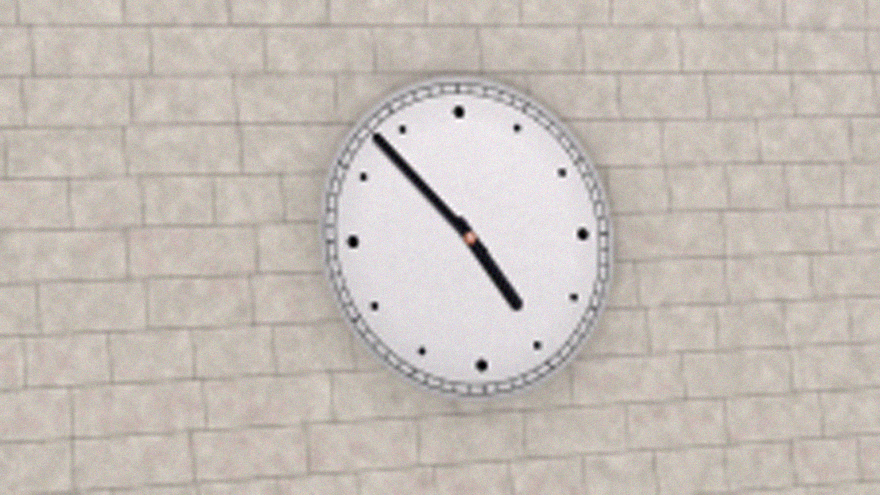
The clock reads 4:53
